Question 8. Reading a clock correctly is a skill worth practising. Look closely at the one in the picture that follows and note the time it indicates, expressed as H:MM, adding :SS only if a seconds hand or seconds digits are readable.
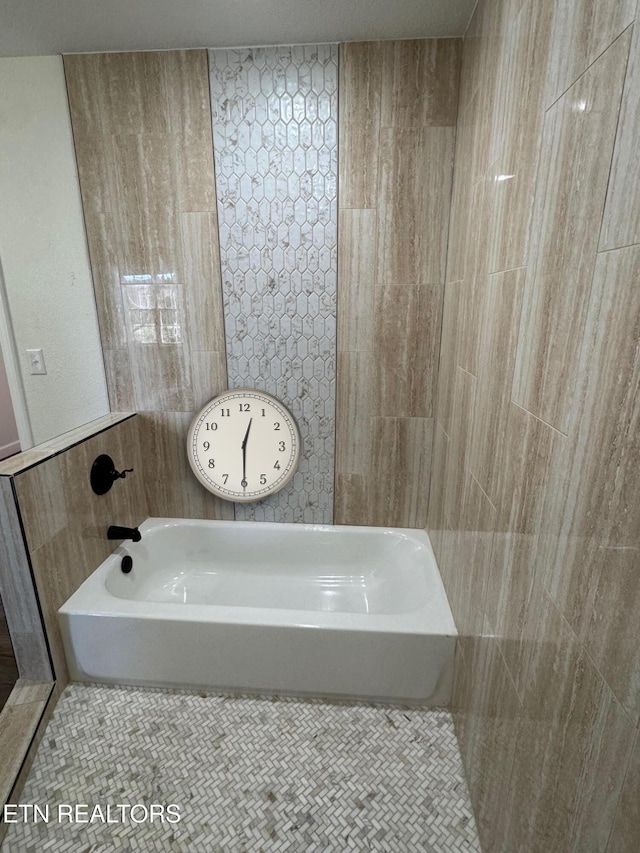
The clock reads 12:30
